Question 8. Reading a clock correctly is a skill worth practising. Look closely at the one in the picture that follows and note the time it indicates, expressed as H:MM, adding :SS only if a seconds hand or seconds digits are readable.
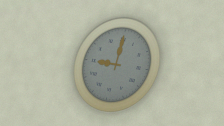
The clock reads 9:00
